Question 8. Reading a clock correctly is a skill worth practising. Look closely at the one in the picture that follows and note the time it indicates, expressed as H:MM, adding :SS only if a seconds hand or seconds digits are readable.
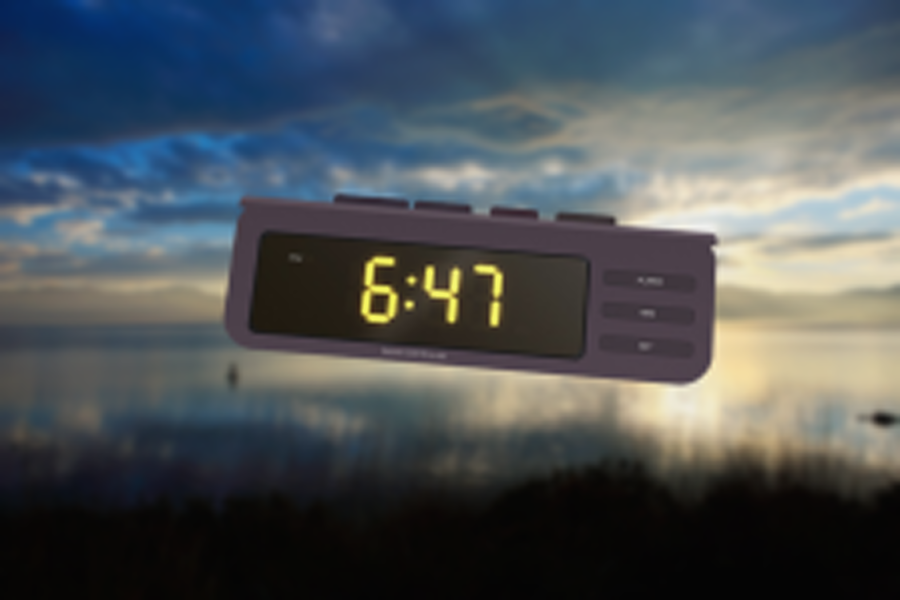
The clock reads 6:47
